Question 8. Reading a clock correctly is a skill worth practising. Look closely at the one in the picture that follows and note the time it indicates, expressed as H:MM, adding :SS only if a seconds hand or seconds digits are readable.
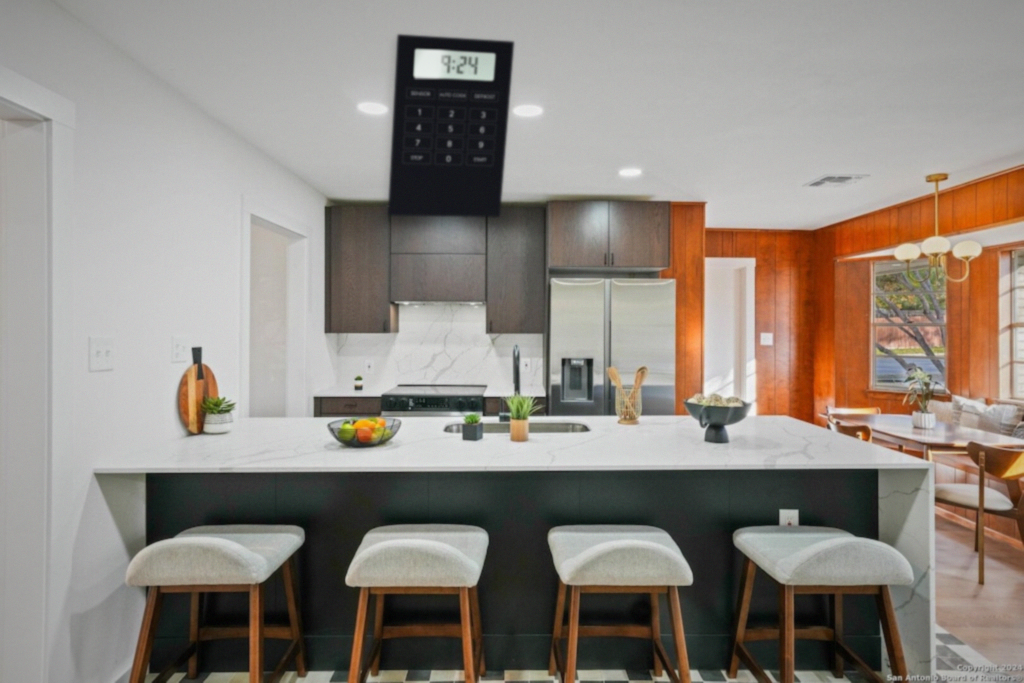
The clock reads 9:24
